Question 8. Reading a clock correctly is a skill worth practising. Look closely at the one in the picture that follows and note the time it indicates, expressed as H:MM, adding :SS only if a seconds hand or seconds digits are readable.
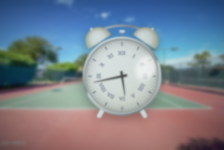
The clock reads 5:43
